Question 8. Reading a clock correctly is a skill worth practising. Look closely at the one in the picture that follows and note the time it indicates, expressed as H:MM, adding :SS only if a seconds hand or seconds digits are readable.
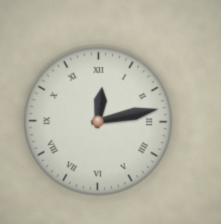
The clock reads 12:13
